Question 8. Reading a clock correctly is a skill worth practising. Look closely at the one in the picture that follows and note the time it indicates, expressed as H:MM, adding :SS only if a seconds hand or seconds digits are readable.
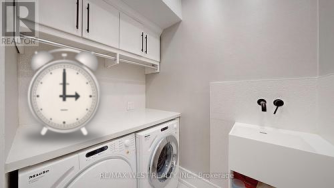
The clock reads 3:00
